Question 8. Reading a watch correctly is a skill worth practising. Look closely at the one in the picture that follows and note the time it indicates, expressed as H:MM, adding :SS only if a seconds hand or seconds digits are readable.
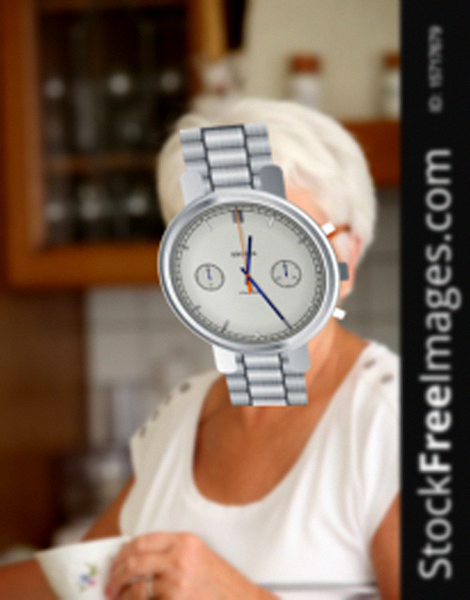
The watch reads 12:25
